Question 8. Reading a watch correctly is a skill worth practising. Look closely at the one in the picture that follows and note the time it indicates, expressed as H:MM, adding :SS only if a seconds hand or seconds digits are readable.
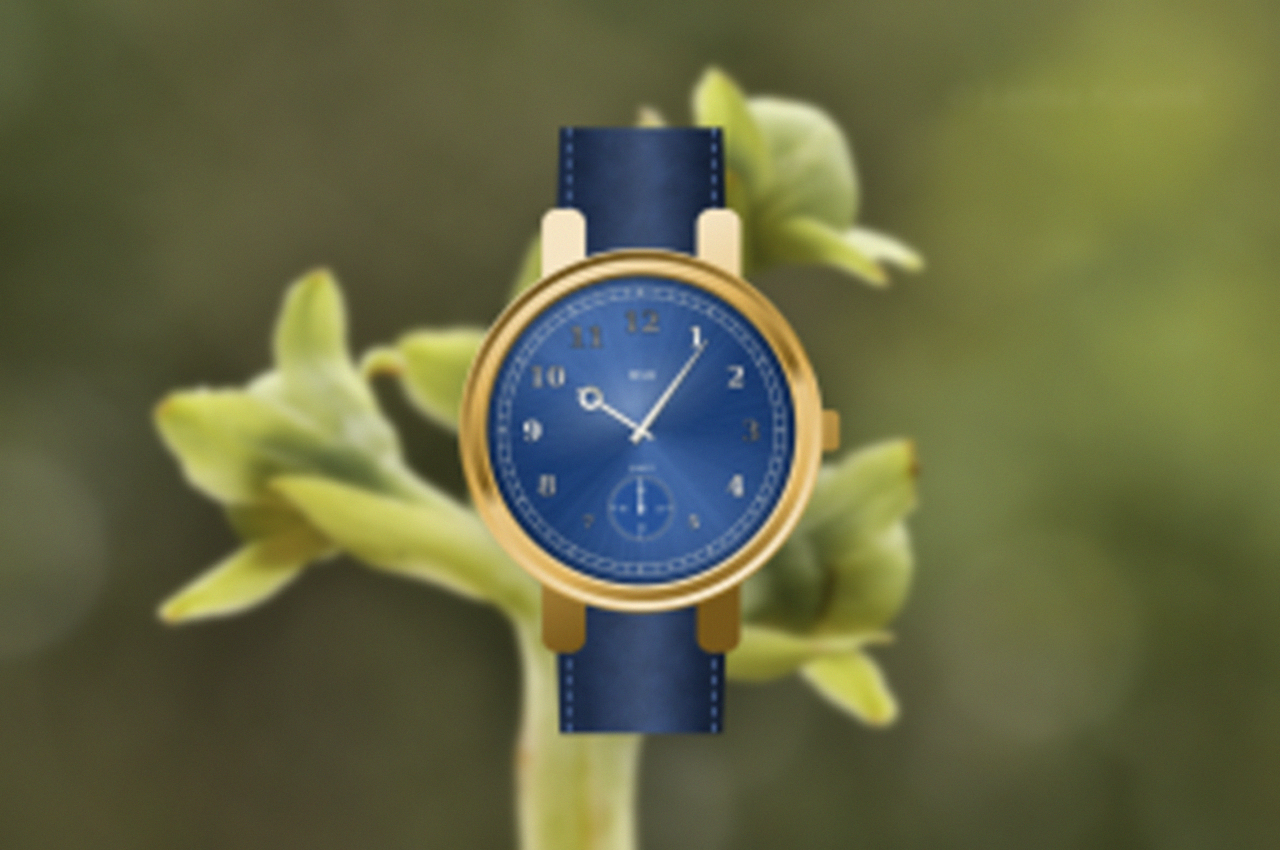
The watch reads 10:06
